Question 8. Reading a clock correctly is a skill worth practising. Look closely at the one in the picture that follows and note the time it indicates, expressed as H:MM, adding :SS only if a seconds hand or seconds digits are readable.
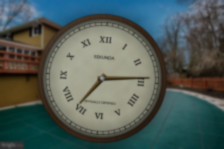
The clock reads 7:14
